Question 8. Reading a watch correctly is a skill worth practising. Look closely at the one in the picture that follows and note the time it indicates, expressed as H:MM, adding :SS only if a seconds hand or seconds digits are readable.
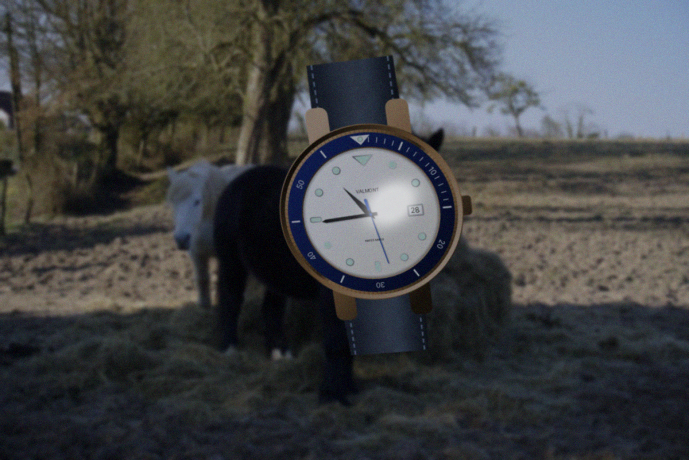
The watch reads 10:44:28
